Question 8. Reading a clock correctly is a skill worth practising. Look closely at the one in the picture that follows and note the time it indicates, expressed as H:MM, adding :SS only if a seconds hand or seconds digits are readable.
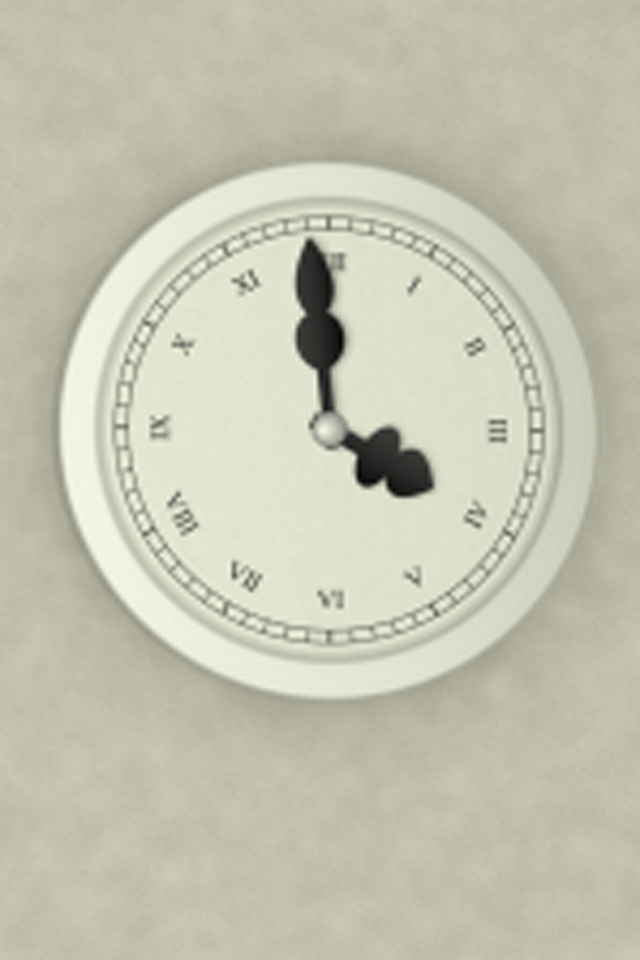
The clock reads 3:59
